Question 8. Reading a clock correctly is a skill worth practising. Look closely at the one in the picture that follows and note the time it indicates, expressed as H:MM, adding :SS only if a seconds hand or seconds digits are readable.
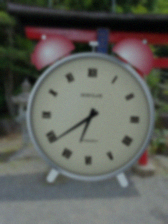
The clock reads 6:39
